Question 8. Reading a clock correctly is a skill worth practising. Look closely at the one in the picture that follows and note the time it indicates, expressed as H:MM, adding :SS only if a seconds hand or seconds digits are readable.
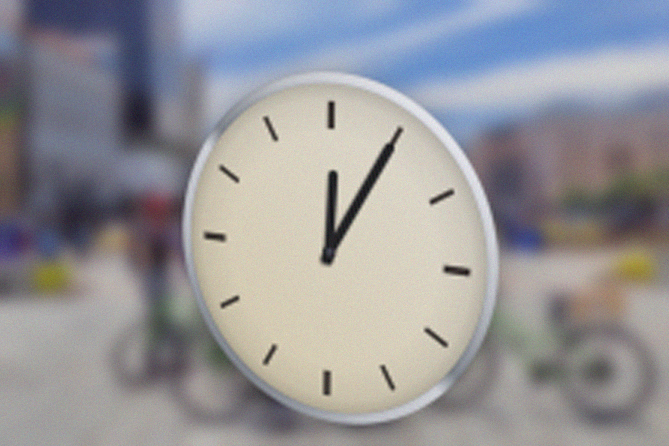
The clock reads 12:05
